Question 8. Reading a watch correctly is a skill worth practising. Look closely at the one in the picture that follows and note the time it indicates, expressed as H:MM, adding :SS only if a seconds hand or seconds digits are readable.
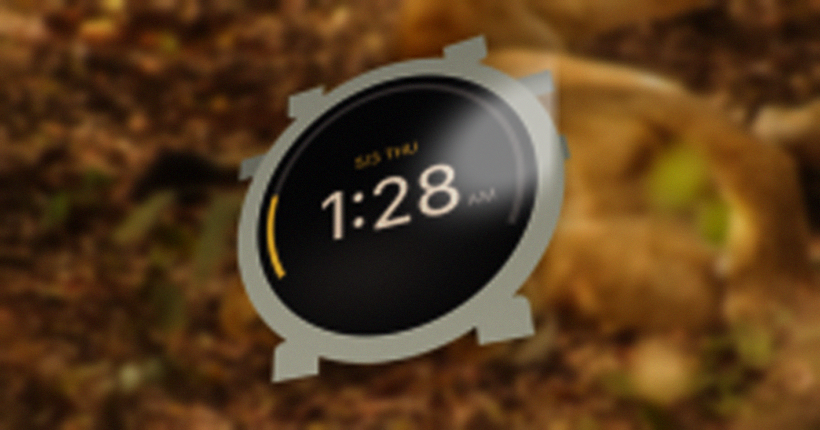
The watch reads 1:28
